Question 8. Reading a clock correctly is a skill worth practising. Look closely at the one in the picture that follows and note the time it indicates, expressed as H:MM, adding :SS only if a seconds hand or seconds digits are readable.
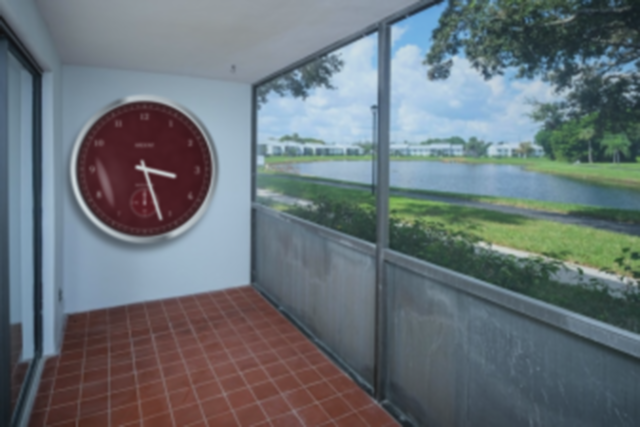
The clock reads 3:27
